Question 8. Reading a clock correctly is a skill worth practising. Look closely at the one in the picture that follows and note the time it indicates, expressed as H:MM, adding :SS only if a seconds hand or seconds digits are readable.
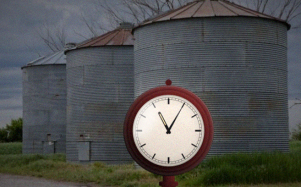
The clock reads 11:05
